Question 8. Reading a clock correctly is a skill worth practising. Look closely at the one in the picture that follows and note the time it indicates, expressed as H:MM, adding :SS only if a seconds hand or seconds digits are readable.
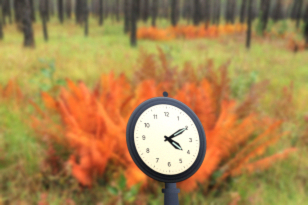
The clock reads 4:10
